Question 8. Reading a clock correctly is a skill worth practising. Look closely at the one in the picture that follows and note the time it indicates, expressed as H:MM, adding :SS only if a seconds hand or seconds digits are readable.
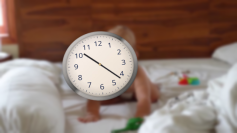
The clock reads 10:22
